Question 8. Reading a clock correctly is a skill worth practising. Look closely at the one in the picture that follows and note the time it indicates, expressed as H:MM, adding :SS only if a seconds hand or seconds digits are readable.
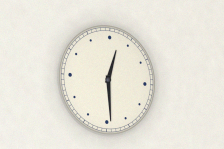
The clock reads 12:29
